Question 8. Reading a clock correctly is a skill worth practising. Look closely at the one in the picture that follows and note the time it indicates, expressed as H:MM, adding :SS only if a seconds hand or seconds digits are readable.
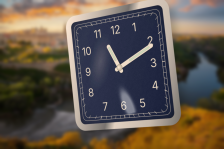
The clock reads 11:11
